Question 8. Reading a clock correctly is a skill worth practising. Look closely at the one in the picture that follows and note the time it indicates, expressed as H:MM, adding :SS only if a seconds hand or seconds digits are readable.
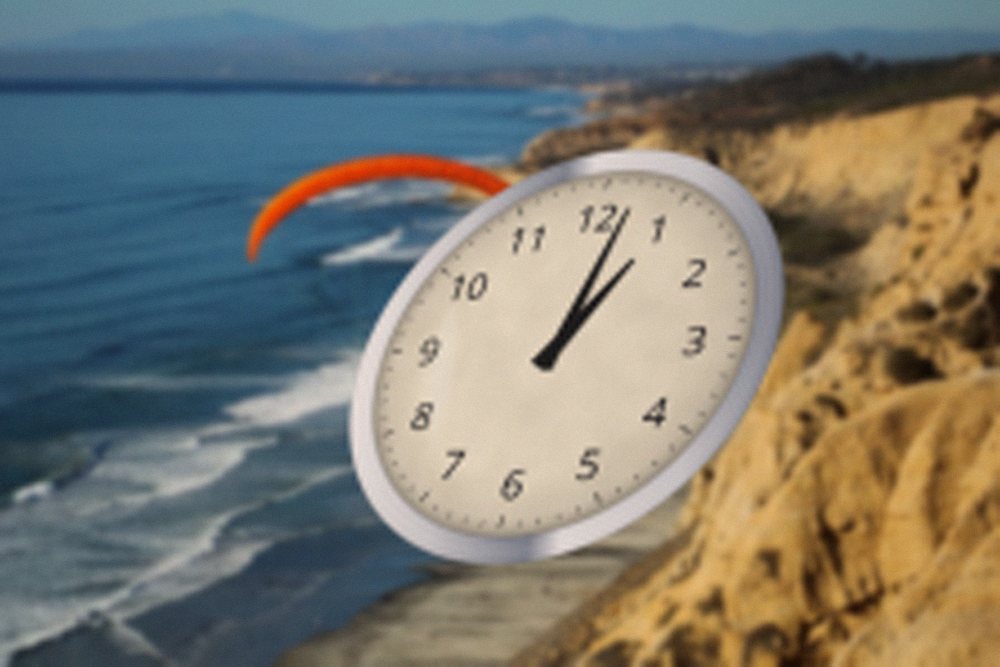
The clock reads 1:02
